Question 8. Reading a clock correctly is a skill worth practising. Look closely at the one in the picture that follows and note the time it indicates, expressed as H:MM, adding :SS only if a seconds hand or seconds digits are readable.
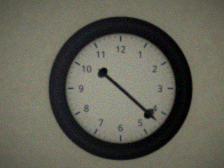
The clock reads 10:22
